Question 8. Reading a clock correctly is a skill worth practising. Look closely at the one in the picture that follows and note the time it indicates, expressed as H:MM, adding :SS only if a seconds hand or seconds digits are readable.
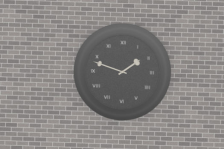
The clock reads 1:48
